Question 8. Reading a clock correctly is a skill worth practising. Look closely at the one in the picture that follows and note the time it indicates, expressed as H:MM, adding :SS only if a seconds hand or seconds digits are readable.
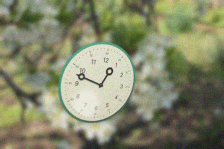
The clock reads 12:48
